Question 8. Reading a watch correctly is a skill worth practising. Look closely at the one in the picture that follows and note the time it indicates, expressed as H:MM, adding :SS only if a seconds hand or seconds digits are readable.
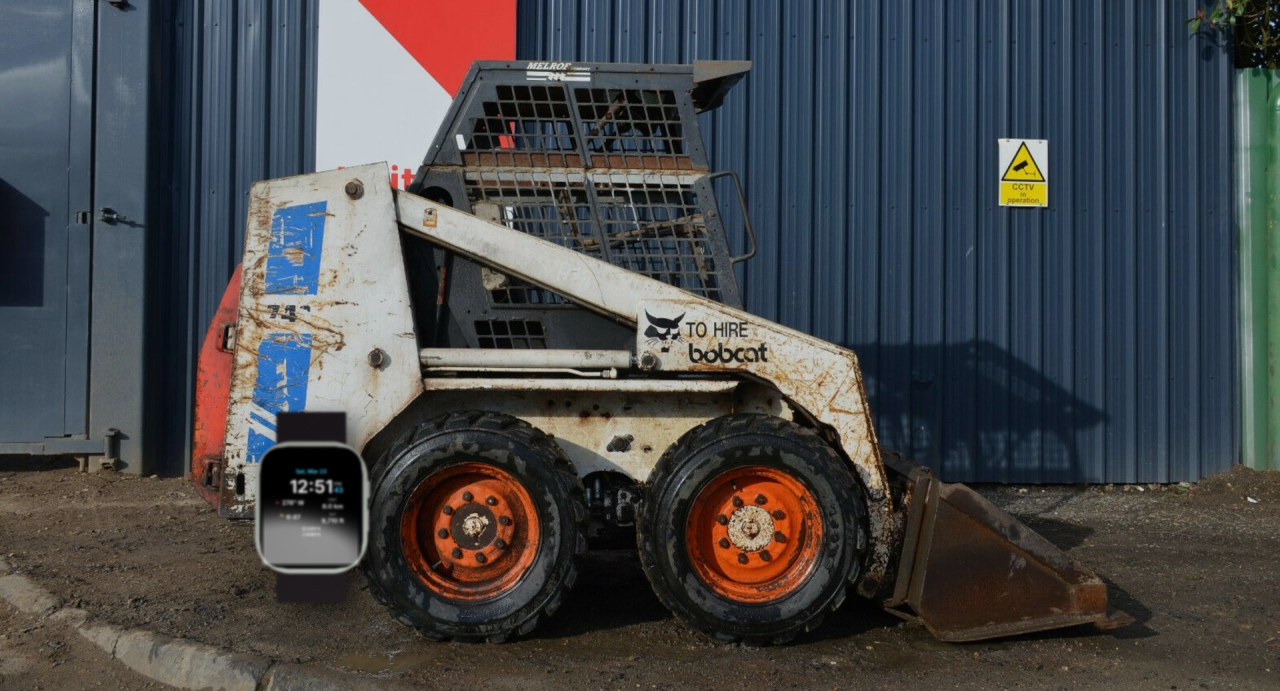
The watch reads 12:51
